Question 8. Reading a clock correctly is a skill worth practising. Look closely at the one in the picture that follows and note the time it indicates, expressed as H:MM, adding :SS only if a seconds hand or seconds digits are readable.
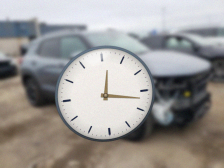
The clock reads 12:17
